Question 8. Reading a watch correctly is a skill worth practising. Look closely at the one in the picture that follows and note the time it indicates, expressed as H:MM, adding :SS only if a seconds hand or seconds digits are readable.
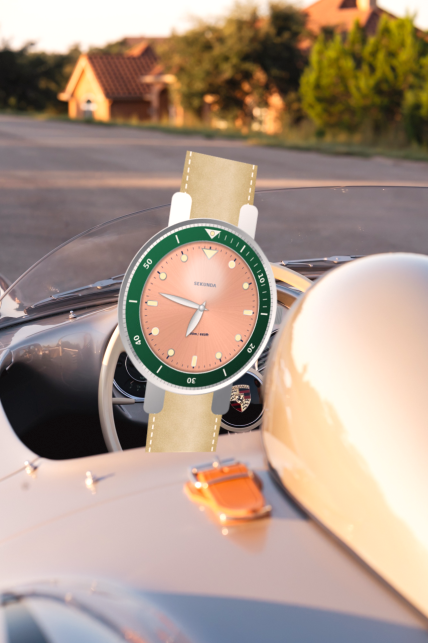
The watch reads 6:47
